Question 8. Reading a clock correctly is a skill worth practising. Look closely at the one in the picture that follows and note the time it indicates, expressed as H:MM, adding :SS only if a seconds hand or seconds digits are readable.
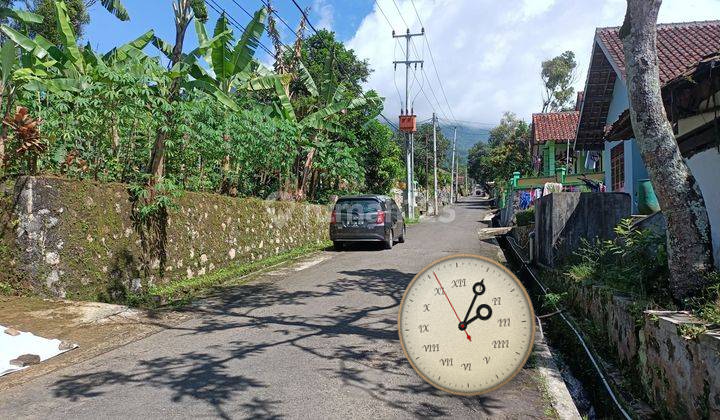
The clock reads 2:04:56
